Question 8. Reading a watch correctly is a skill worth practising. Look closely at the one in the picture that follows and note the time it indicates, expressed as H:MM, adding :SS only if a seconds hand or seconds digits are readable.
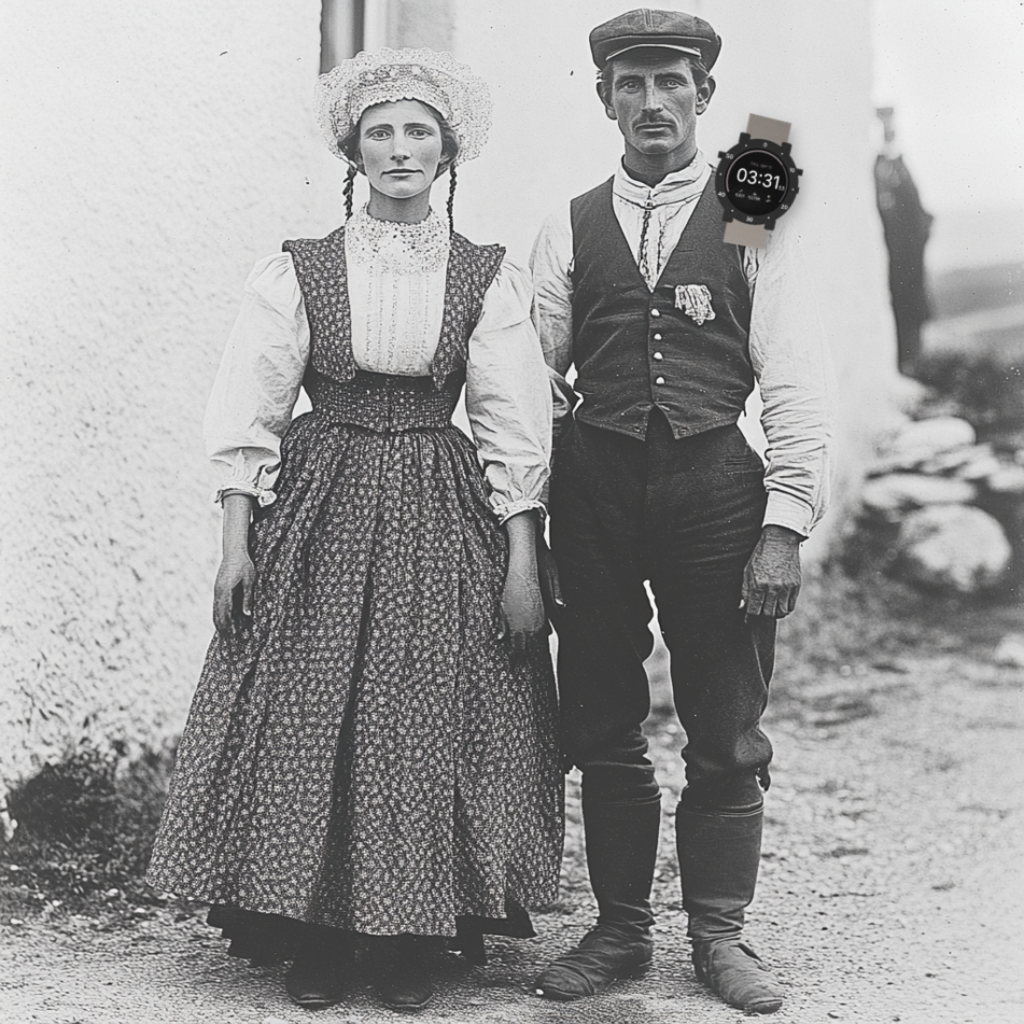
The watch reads 3:31
